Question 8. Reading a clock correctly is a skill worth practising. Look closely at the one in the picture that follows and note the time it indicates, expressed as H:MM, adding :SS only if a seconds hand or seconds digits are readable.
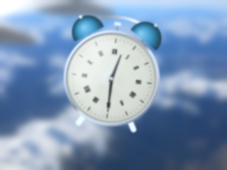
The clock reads 12:30
